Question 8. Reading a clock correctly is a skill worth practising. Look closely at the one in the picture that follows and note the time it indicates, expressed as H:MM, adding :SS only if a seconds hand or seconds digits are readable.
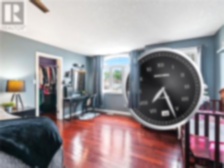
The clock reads 7:27
